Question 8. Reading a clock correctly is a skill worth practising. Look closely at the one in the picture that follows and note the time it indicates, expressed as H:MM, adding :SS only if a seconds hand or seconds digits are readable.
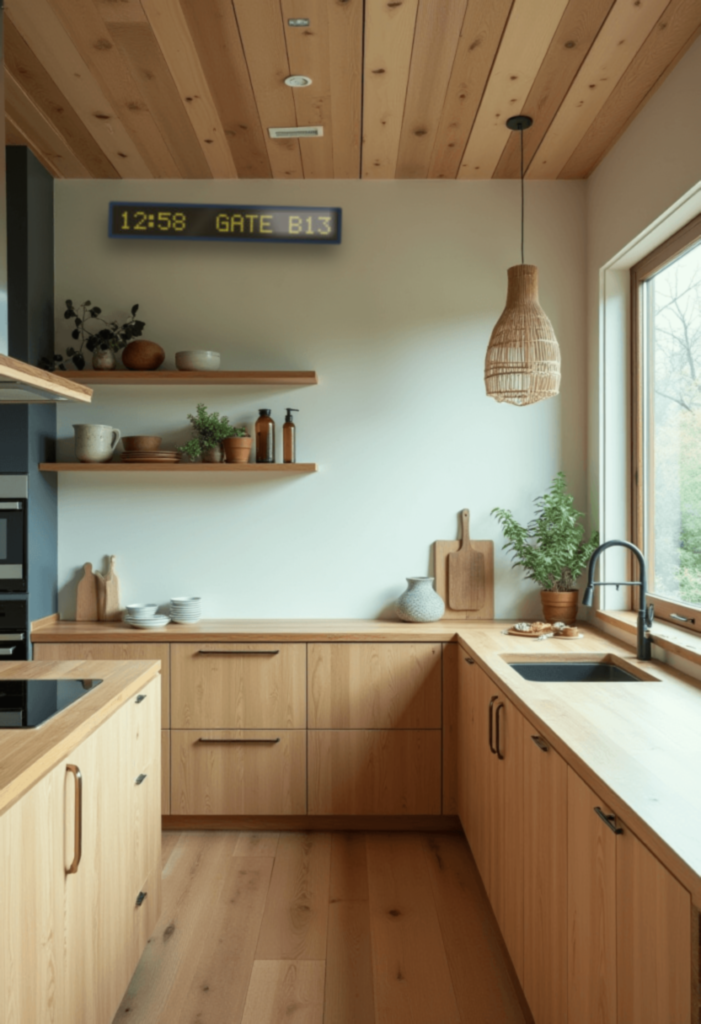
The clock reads 12:58
